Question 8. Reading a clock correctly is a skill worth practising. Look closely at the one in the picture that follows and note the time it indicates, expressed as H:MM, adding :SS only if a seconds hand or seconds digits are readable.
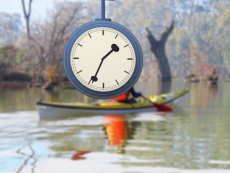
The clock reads 1:34
